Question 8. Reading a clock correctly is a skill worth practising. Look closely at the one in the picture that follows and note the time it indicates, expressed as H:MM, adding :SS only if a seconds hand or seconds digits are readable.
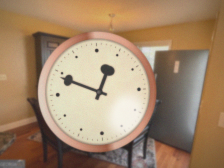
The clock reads 12:49
